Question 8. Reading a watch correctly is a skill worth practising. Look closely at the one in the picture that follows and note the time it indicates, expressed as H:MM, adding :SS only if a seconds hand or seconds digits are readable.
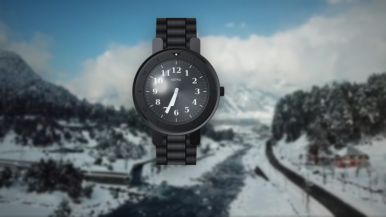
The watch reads 6:34
